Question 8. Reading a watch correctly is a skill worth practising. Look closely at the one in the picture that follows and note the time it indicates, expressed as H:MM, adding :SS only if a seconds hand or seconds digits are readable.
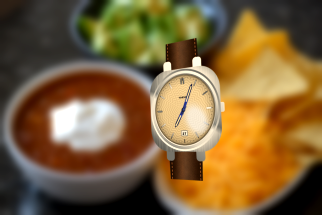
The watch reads 7:04
